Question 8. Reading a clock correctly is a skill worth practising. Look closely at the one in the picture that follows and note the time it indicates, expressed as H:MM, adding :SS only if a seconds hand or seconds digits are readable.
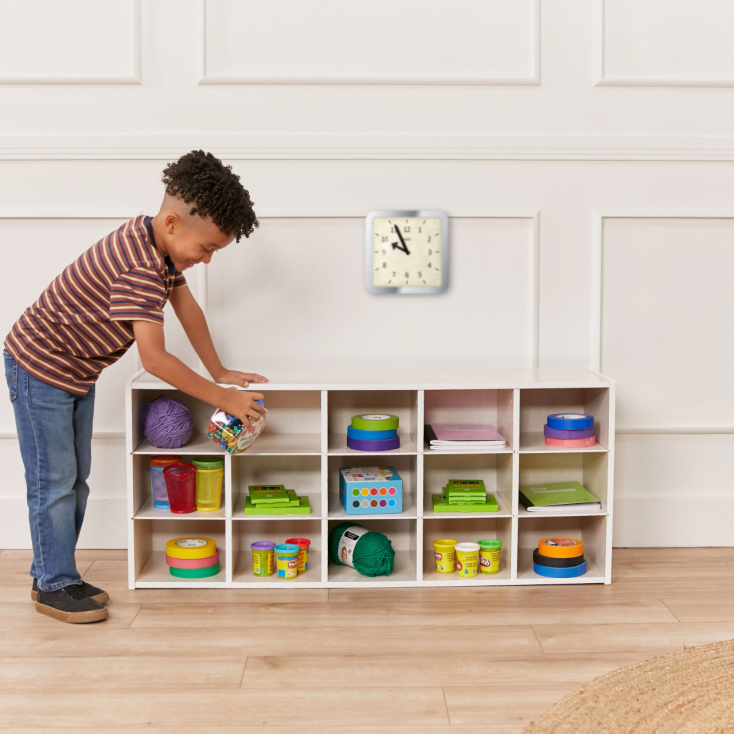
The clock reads 9:56
